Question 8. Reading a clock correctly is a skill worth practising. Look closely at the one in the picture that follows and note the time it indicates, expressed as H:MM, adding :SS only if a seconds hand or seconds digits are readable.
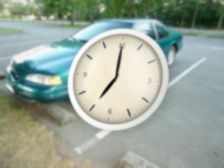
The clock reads 7:00
